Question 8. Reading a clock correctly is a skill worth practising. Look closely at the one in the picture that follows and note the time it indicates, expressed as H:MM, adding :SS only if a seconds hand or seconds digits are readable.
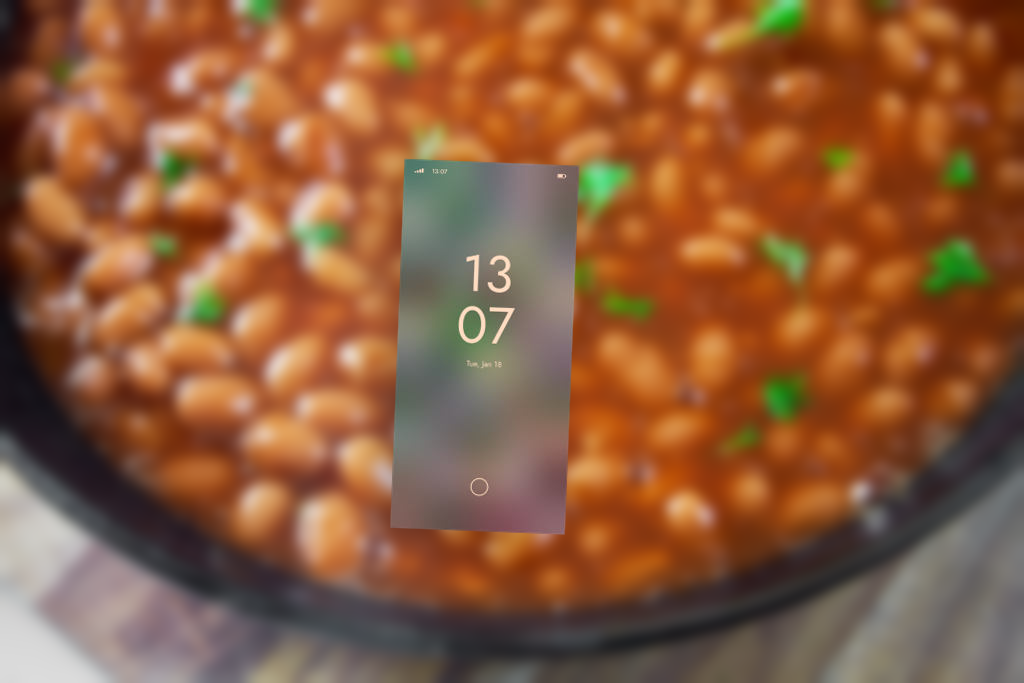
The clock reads 13:07
